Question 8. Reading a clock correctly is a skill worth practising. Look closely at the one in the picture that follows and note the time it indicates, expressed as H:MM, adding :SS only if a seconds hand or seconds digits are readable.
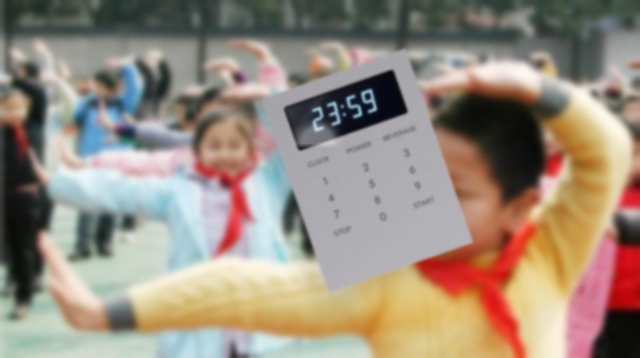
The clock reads 23:59
